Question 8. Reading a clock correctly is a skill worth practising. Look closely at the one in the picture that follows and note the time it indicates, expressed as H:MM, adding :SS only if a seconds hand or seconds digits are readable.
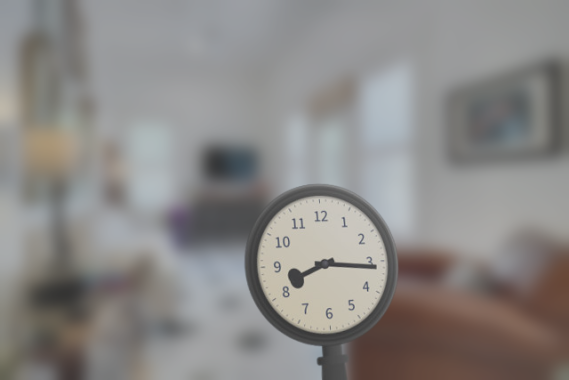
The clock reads 8:16
